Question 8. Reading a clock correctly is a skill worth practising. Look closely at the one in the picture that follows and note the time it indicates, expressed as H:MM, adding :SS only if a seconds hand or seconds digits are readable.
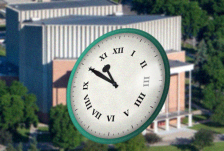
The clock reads 10:50
